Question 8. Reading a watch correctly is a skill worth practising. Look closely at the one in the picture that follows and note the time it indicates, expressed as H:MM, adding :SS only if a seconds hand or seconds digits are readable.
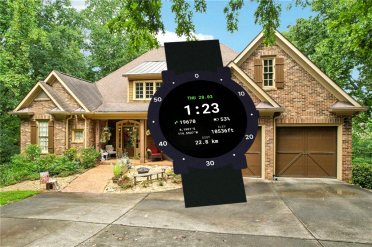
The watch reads 1:23
